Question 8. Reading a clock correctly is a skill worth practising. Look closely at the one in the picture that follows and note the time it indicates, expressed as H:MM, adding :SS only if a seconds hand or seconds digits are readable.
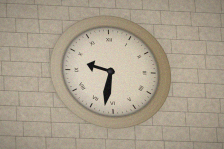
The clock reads 9:32
